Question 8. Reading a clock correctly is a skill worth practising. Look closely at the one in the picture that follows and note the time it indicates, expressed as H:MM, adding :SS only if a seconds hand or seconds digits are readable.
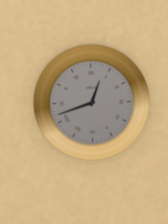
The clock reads 12:42
